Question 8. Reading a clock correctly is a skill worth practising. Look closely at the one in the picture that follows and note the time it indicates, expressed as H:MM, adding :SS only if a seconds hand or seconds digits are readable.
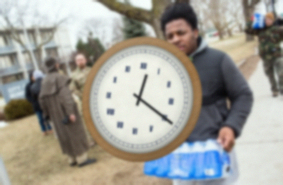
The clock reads 12:20
